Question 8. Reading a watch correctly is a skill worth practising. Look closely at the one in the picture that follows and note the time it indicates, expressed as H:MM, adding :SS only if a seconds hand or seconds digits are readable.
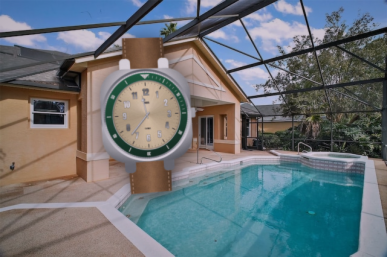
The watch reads 11:37
